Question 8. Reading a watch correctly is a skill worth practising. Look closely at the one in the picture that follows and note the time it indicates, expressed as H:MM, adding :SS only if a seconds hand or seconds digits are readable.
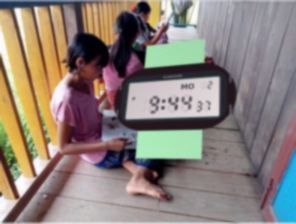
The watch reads 9:44
